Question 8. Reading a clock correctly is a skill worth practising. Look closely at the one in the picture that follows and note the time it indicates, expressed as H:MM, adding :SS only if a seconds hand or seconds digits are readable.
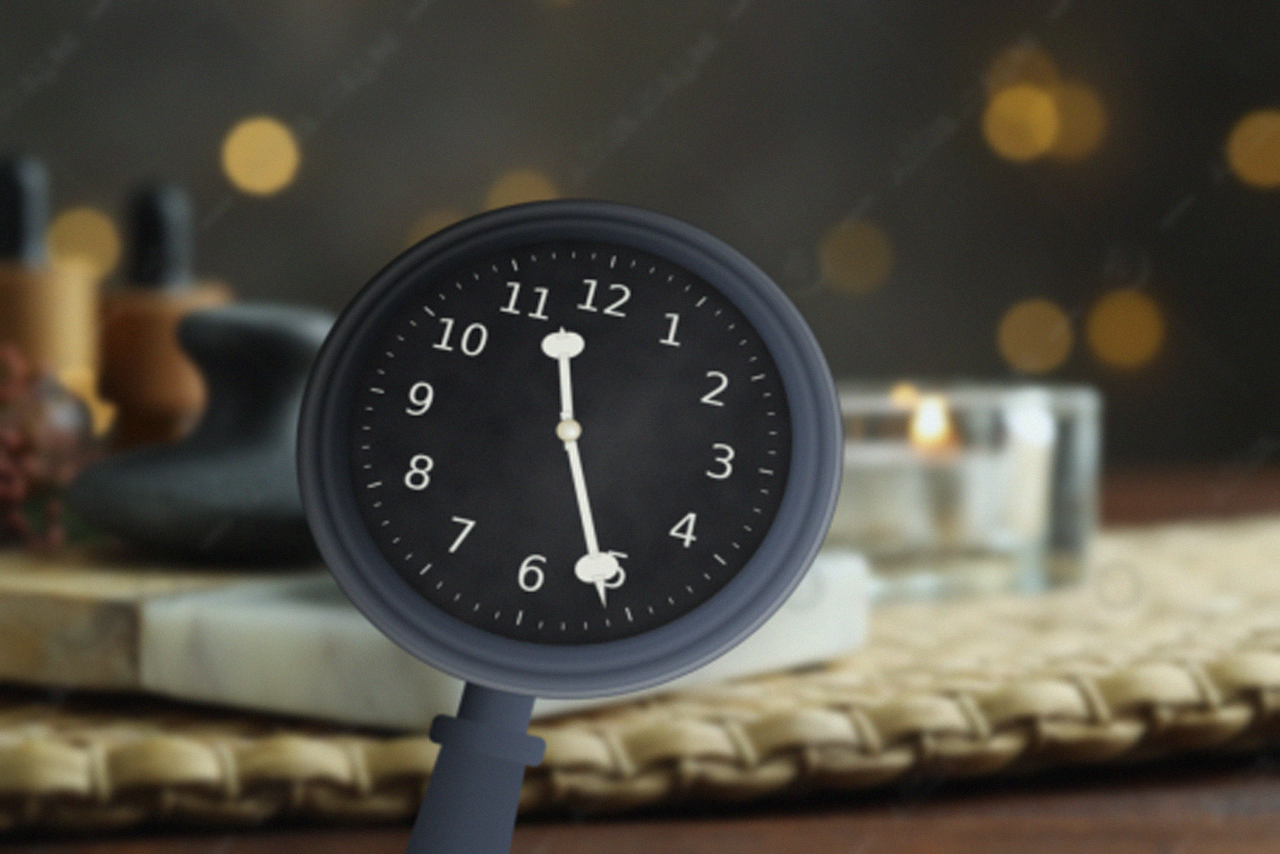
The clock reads 11:26
